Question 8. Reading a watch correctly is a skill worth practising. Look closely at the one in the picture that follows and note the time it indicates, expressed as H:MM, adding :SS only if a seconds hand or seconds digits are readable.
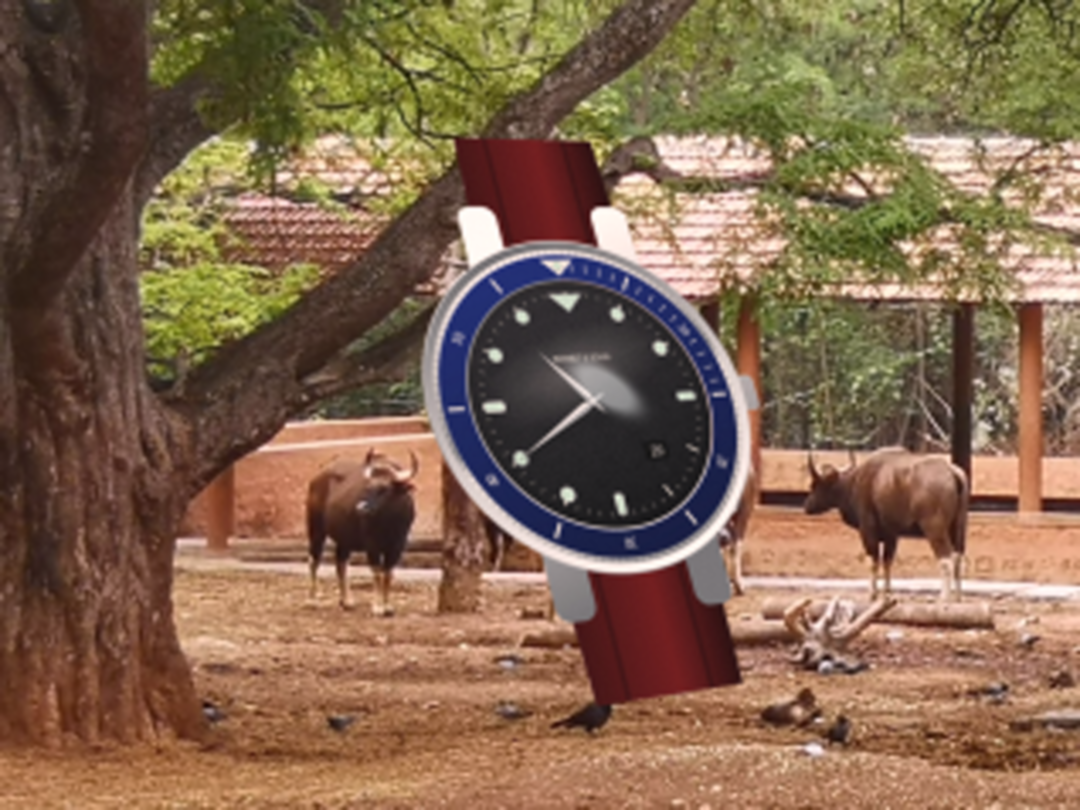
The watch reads 10:40
